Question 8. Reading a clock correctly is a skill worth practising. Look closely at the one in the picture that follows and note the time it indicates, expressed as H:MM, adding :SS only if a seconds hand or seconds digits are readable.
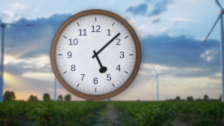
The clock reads 5:08
